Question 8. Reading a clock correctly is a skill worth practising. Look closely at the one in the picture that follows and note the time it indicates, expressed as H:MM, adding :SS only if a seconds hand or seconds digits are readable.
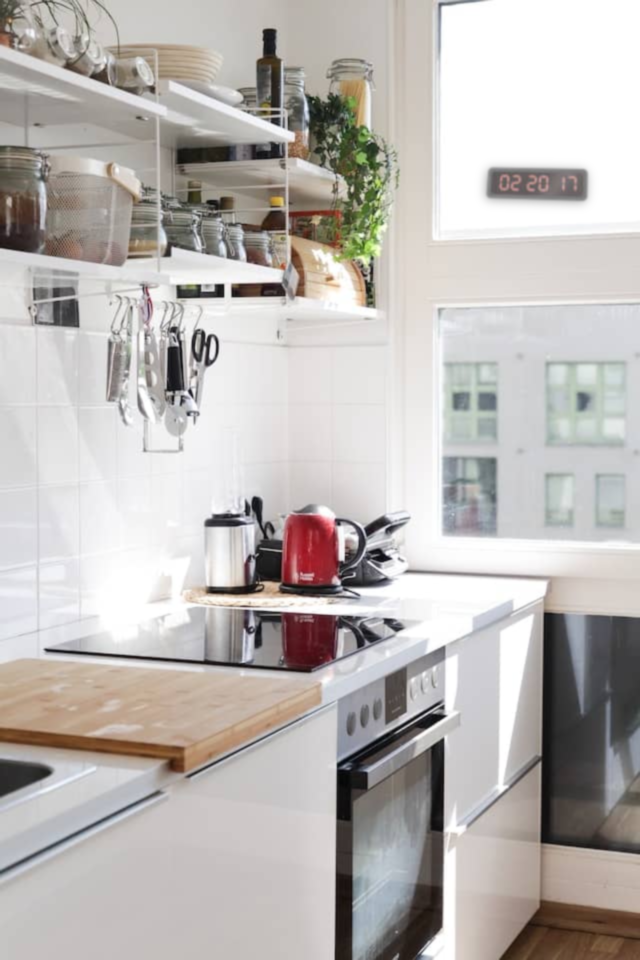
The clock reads 2:20:17
